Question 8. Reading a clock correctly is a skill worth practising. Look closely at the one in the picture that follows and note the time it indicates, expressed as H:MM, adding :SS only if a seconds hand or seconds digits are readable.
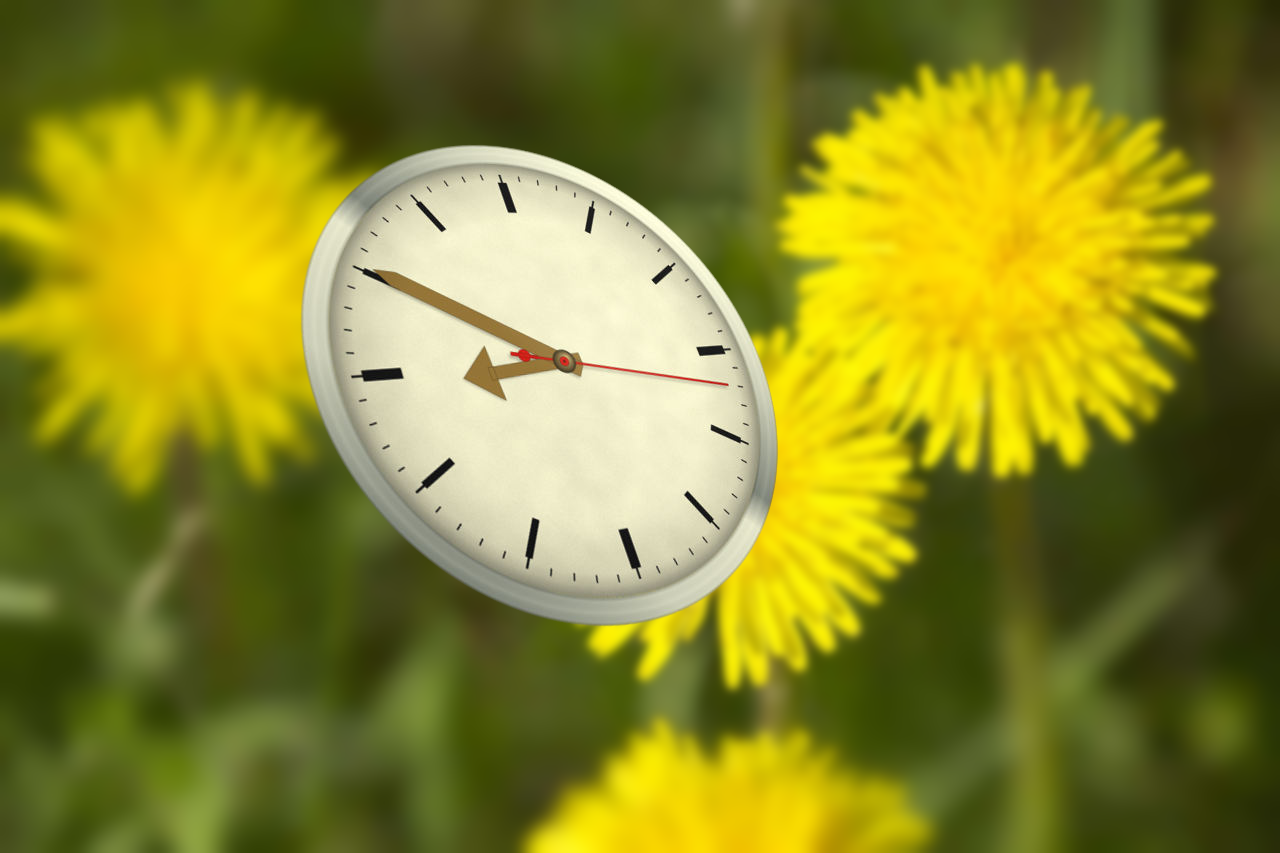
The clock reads 8:50:17
